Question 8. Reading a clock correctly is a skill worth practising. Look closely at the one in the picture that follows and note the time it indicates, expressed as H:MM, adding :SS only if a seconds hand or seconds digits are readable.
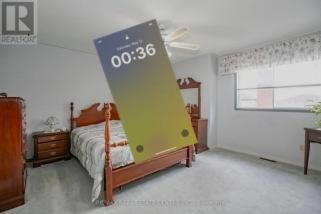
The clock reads 0:36
